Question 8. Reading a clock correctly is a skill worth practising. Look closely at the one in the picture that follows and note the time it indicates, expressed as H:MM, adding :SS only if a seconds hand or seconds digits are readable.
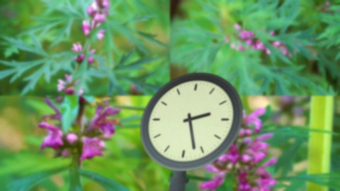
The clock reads 2:27
